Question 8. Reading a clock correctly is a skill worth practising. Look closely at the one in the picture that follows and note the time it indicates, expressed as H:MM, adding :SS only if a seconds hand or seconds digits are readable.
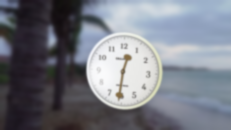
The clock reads 12:31
